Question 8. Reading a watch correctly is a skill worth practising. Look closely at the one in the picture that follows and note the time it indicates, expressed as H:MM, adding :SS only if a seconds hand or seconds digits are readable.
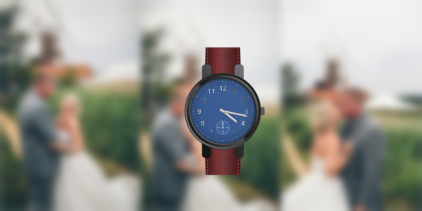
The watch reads 4:17
